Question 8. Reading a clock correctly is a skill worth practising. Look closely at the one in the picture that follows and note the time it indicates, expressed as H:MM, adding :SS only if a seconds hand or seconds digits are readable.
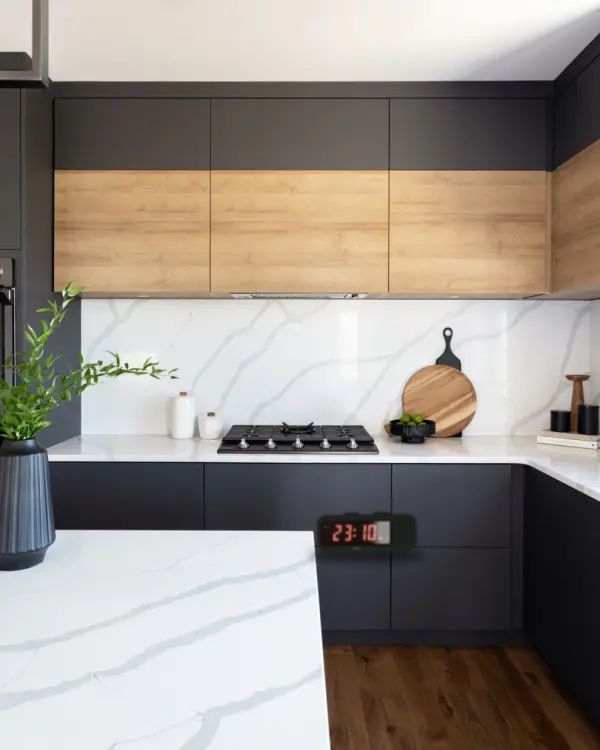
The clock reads 23:10
